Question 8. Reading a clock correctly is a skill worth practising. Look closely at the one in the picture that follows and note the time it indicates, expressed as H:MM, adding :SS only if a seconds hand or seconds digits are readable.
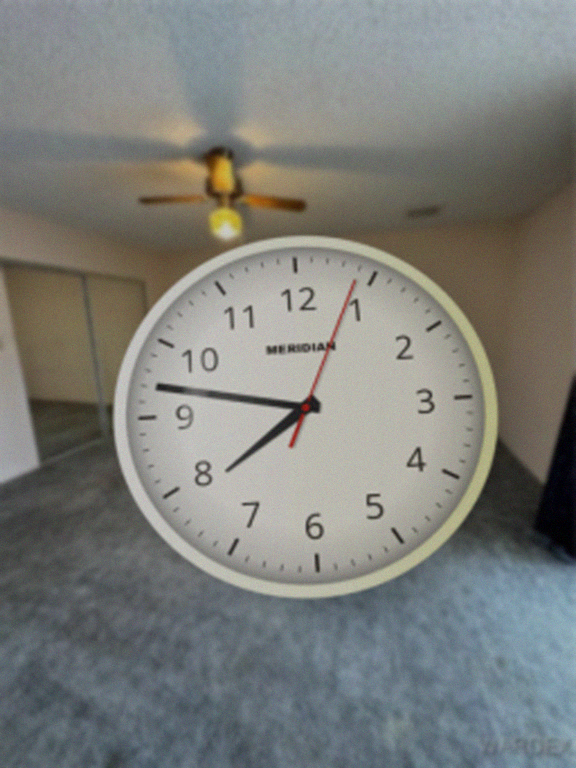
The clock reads 7:47:04
